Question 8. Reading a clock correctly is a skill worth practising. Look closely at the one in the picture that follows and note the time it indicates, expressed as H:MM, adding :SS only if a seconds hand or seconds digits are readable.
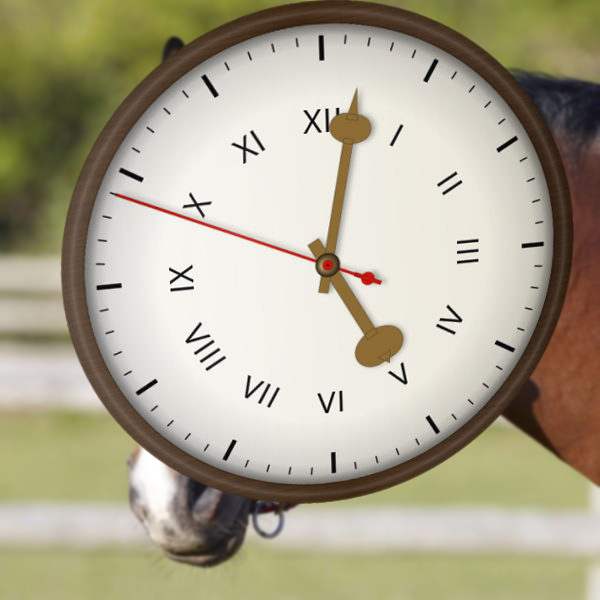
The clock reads 5:01:49
